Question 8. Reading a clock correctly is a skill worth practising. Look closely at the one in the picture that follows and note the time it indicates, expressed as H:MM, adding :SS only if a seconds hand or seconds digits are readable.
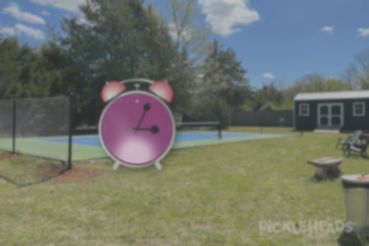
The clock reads 3:04
